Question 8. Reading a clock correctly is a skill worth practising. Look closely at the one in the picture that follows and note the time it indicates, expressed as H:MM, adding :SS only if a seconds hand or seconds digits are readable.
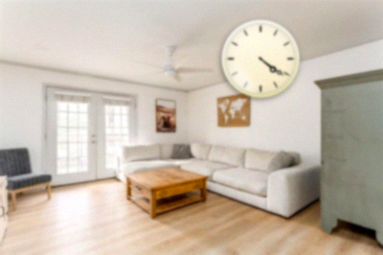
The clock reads 4:21
